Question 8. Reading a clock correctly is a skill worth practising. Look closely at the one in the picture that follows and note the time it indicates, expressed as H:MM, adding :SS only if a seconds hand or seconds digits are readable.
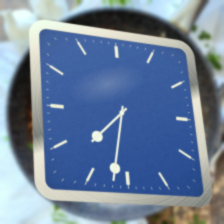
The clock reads 7:32
